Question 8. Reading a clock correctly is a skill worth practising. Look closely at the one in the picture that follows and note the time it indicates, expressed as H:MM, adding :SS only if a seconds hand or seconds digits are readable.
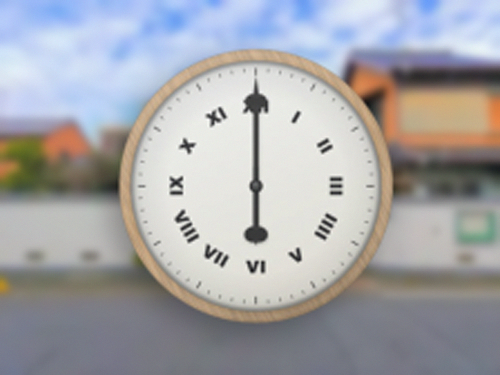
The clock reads 6:00
